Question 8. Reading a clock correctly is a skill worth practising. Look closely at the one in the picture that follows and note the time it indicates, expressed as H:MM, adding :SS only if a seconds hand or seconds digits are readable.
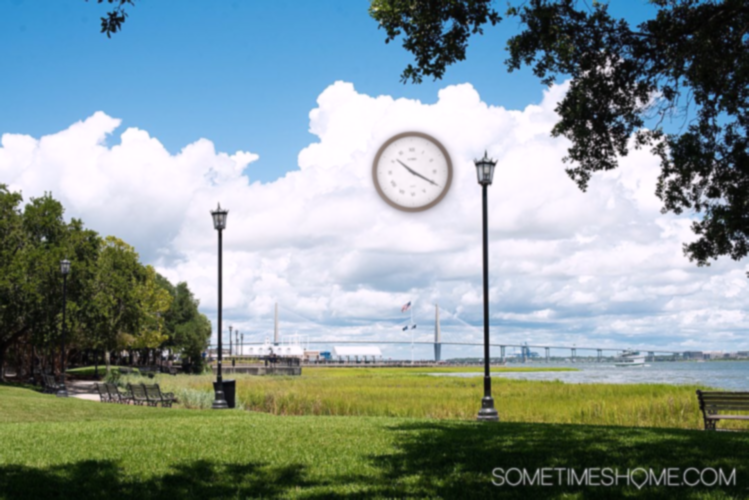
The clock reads 10:20
